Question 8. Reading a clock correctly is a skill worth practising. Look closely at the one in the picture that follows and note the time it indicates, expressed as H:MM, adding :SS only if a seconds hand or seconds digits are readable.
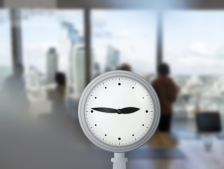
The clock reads 2:46
